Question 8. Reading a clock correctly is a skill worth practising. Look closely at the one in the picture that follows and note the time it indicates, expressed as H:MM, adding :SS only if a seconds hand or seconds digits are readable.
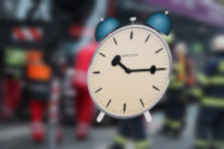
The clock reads 10:15
